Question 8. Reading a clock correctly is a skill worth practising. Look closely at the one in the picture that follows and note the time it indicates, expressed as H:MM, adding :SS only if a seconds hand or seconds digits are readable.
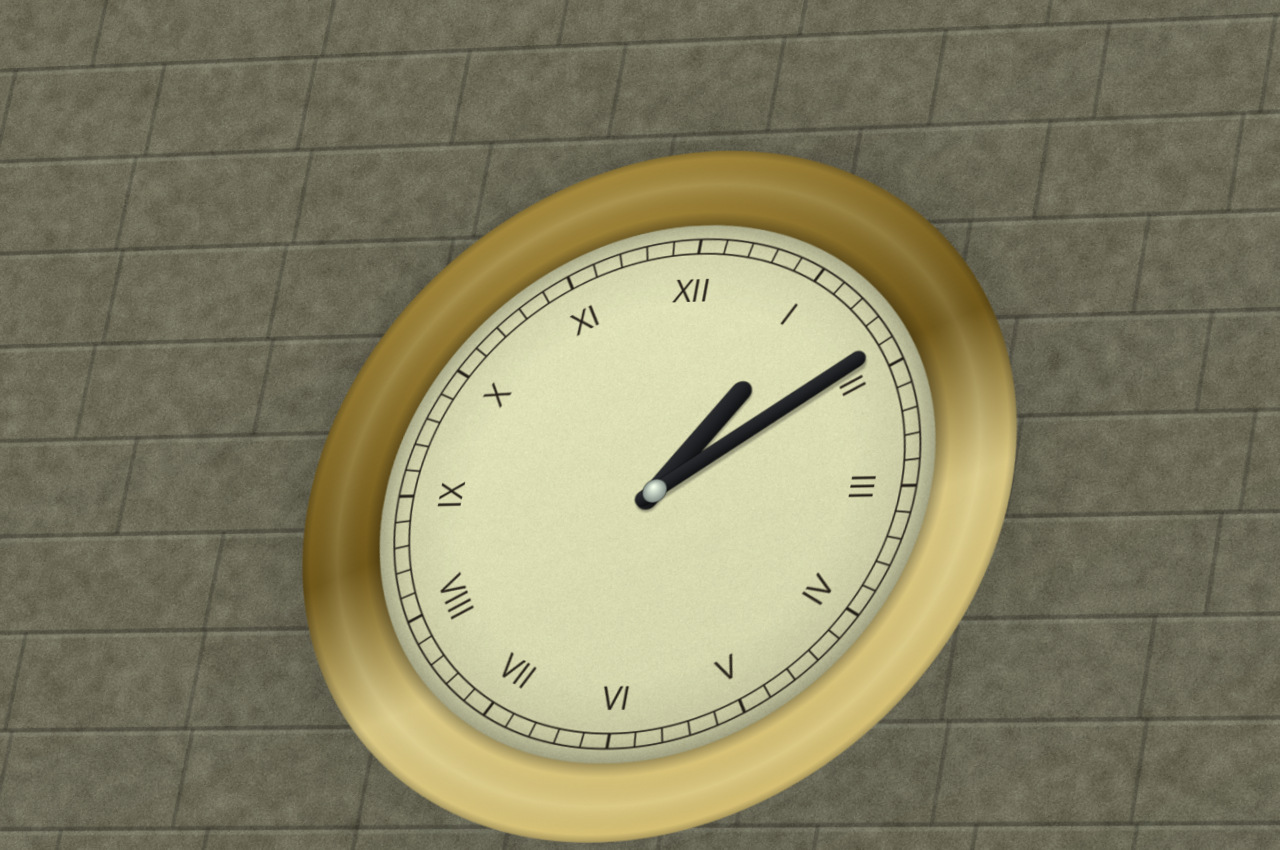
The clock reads 1:09
